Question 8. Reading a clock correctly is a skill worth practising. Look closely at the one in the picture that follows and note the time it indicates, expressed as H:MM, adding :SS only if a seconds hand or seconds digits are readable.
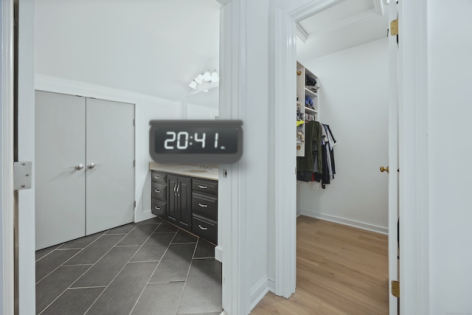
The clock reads 20:41
